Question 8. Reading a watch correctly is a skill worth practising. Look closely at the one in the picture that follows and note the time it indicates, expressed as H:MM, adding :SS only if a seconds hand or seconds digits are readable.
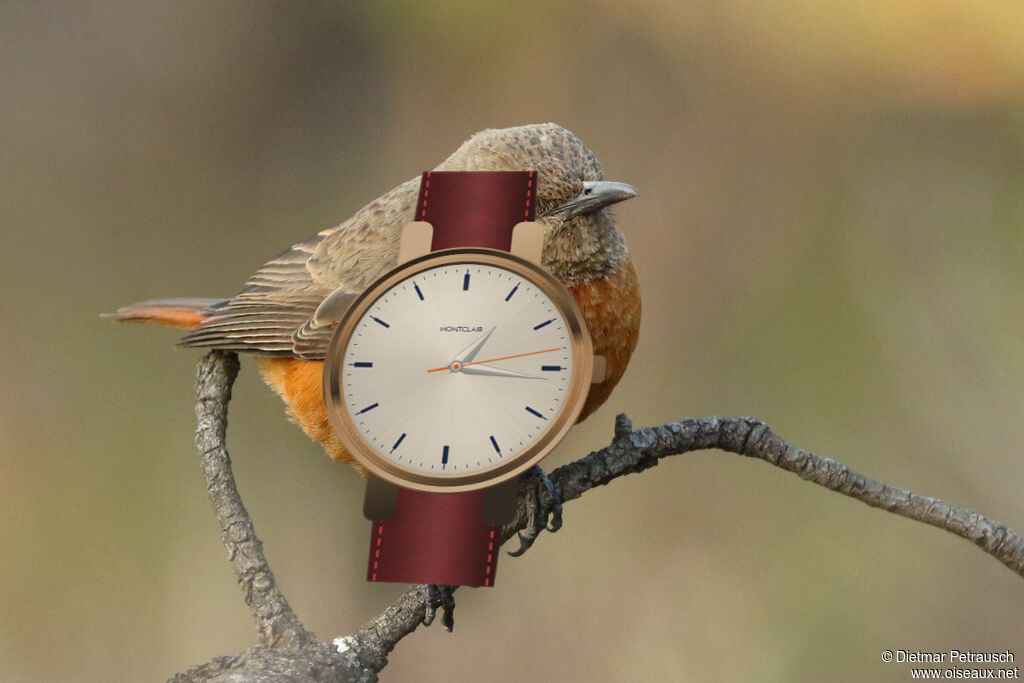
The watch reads 1:16:13
